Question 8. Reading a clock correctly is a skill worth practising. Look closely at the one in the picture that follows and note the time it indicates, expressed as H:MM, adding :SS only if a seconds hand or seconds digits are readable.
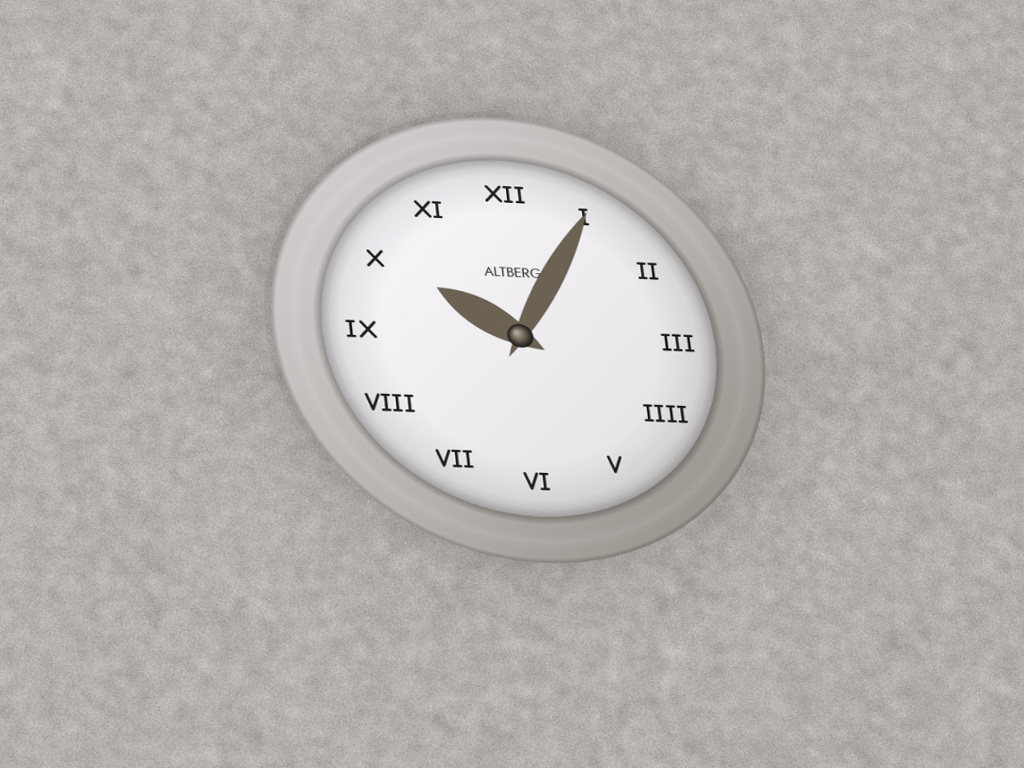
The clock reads 10:05
